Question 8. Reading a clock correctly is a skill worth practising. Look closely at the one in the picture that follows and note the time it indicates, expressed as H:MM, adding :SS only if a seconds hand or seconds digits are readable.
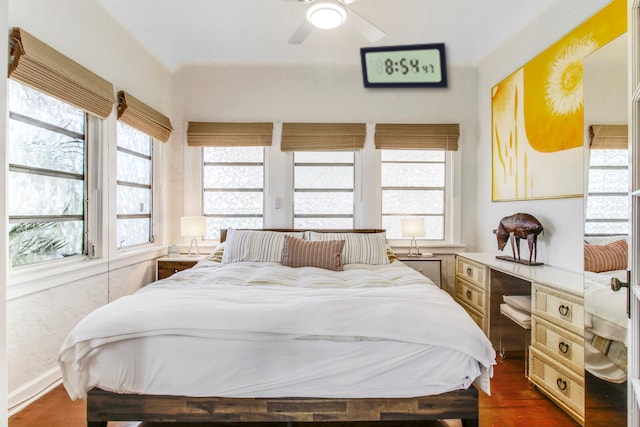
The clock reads 8:54
